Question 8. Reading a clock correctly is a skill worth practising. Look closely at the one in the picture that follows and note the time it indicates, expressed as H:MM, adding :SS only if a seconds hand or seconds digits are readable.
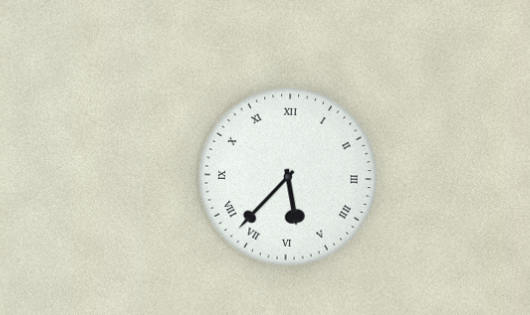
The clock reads 5:37
